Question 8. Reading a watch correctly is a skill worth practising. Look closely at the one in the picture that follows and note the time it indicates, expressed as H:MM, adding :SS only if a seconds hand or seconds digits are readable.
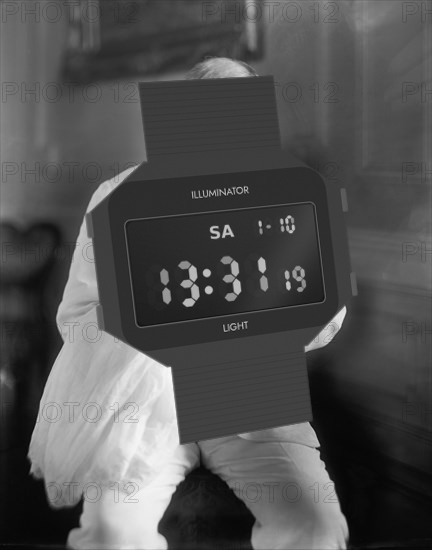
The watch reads 13:31:19
